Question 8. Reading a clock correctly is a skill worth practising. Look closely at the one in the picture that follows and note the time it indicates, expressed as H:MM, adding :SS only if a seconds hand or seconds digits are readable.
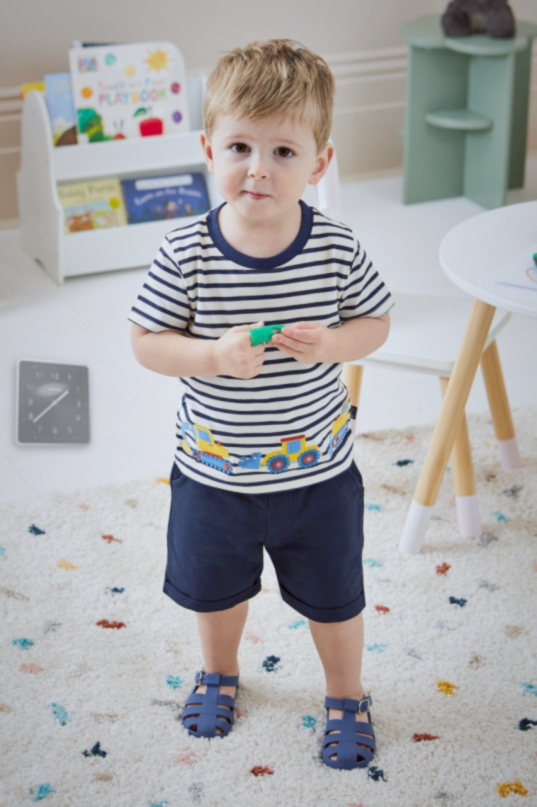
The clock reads 1:38
